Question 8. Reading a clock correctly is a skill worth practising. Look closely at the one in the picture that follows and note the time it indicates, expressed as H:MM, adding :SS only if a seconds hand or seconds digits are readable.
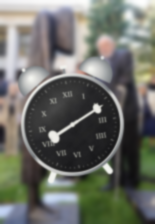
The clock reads 8:11
